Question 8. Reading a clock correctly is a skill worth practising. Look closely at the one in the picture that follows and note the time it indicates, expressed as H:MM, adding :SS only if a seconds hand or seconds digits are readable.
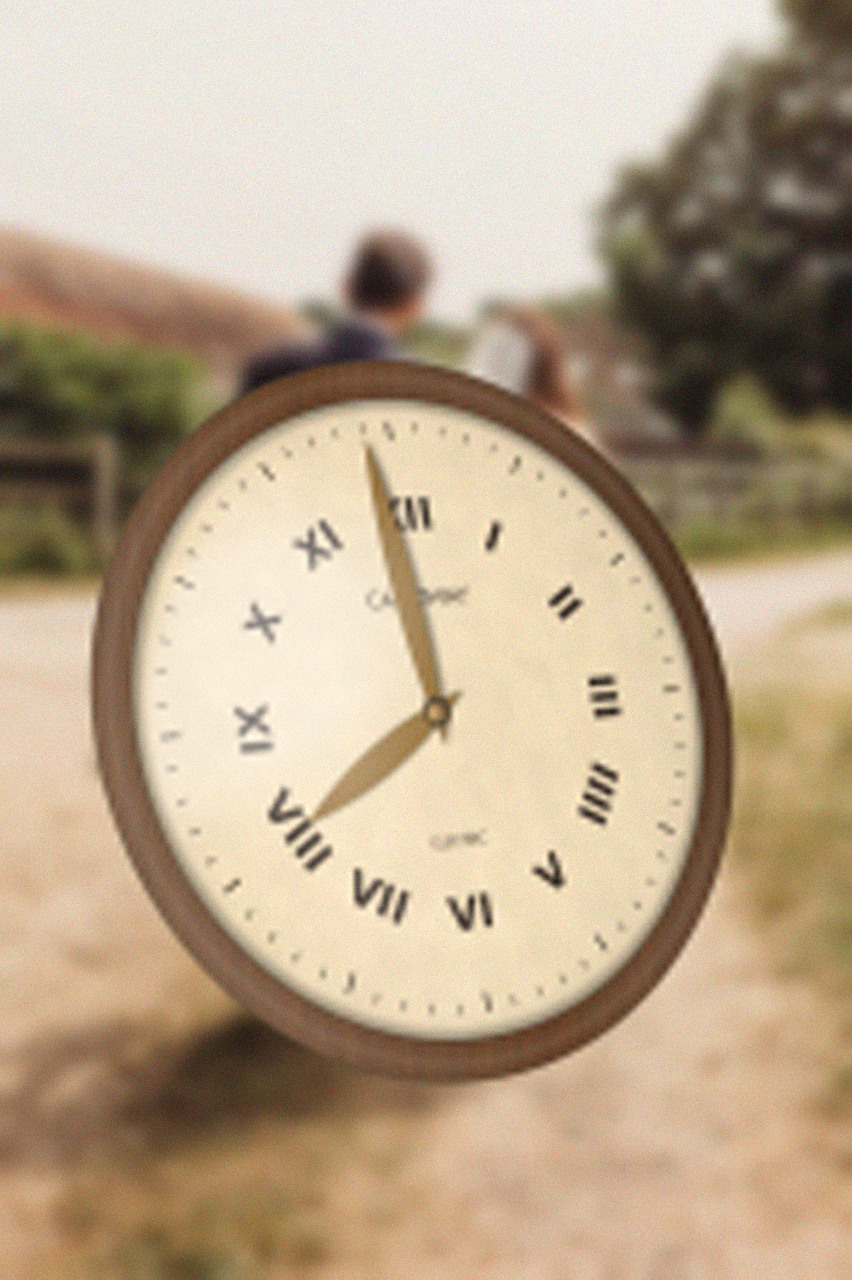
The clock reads 7:59
